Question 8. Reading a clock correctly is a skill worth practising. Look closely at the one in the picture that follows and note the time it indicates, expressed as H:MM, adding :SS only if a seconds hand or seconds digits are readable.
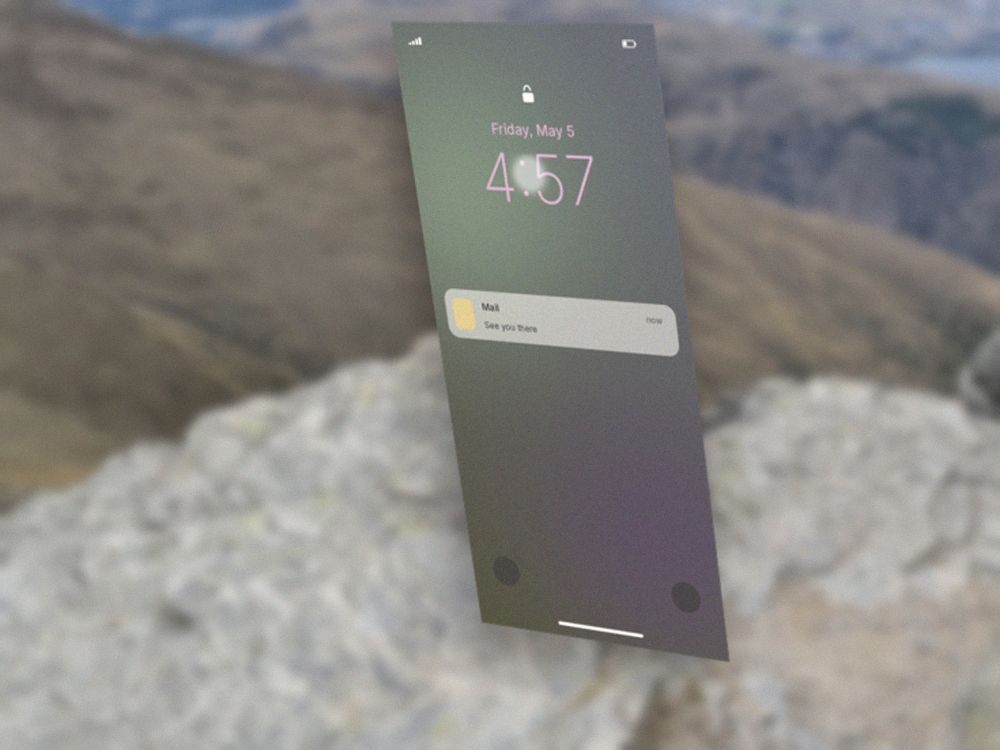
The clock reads 4:57
